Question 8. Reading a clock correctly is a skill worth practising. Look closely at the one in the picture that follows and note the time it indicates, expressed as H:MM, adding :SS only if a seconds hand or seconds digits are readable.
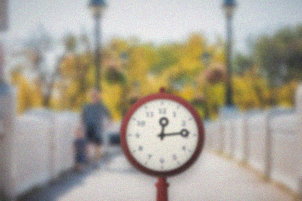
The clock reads 12:14
